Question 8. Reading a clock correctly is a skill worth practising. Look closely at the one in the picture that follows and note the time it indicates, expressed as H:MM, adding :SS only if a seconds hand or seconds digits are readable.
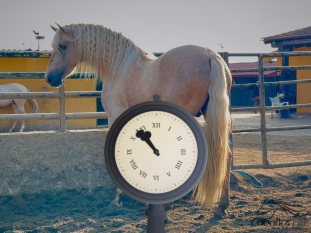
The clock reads 10:53
